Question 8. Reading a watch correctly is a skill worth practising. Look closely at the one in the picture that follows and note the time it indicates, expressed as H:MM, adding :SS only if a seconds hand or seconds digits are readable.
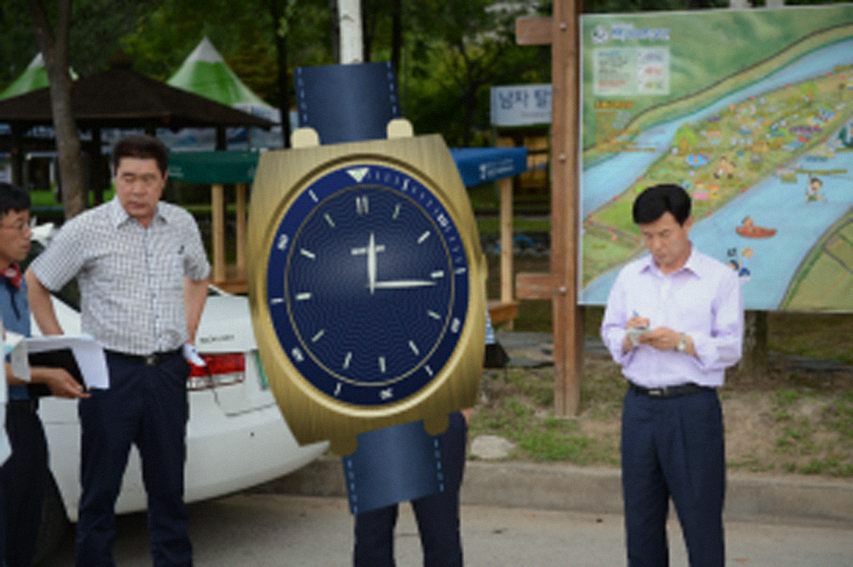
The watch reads 12:16
